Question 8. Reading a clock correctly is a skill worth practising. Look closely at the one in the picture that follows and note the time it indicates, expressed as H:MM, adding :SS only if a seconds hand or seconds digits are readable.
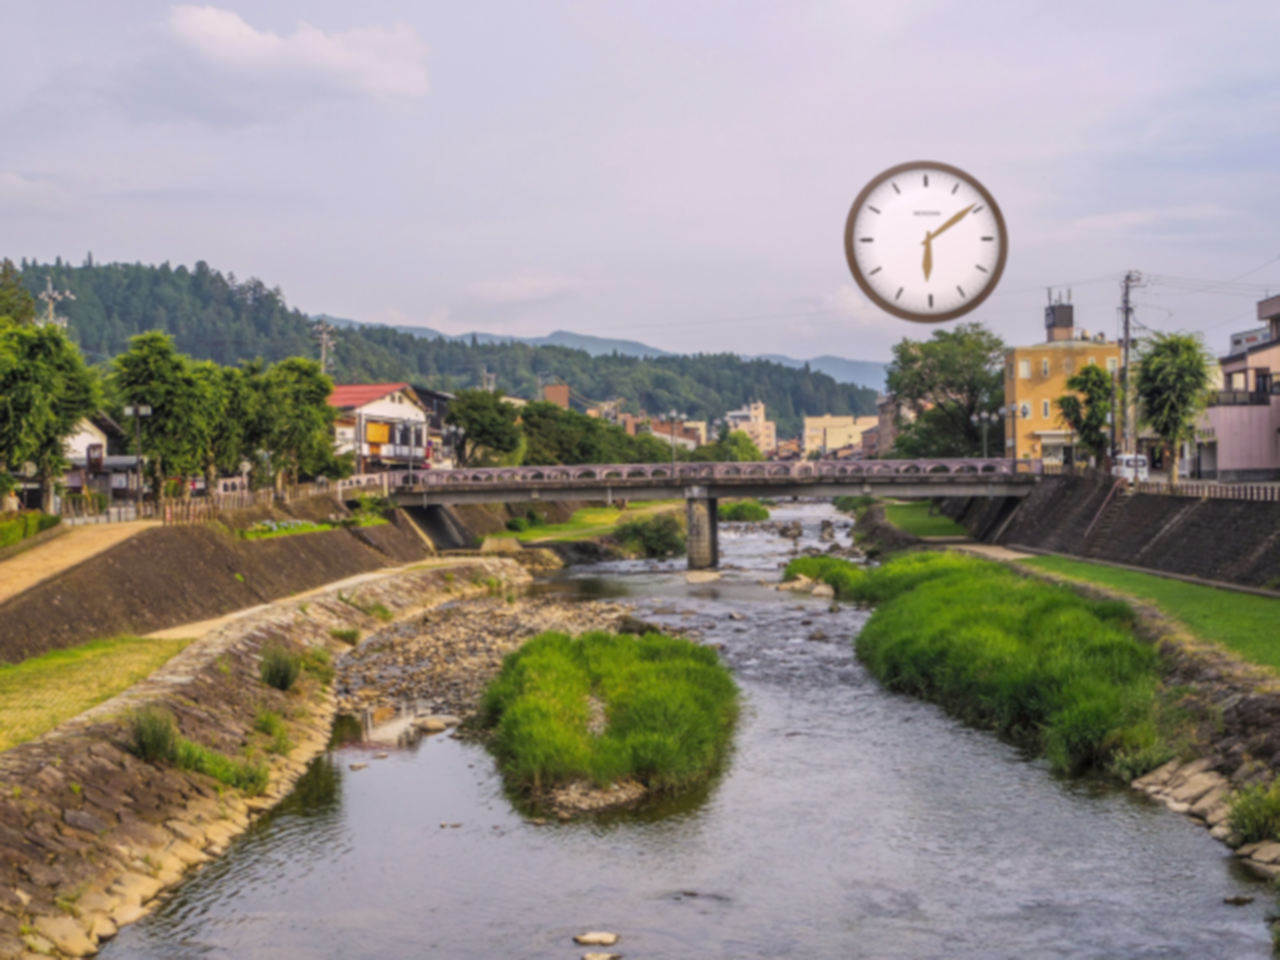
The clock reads 6:09
